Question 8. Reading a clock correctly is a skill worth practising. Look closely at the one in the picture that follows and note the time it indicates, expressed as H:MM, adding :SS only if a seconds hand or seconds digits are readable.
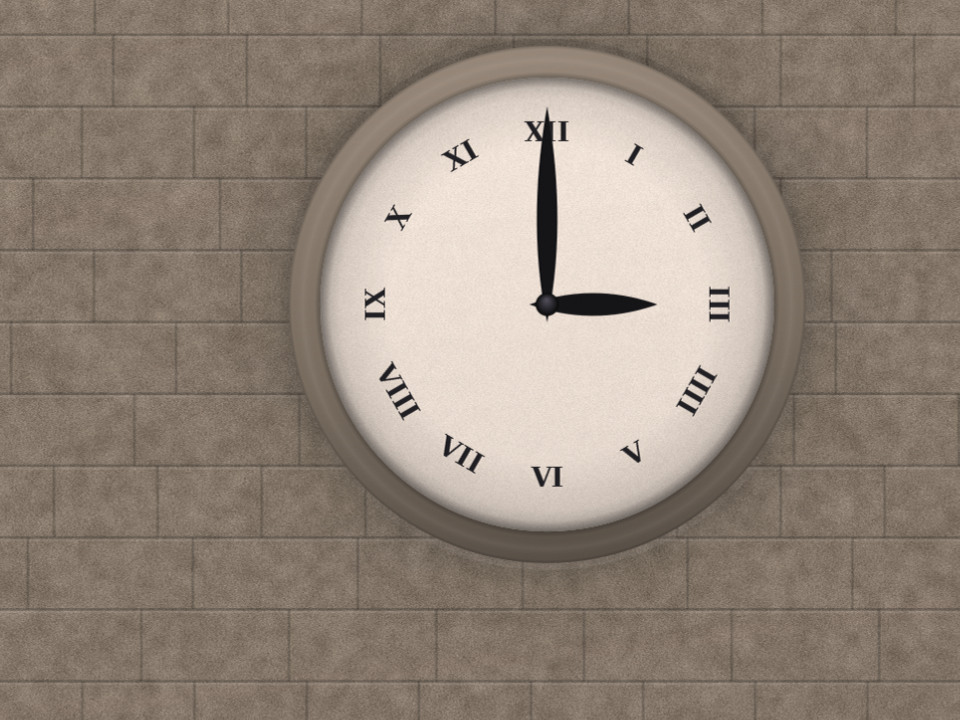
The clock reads 3:00
